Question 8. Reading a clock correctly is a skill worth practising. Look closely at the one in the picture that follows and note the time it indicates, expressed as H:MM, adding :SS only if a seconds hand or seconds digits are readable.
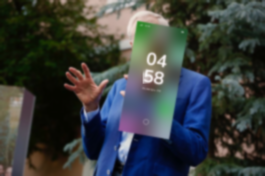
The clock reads 4:58
